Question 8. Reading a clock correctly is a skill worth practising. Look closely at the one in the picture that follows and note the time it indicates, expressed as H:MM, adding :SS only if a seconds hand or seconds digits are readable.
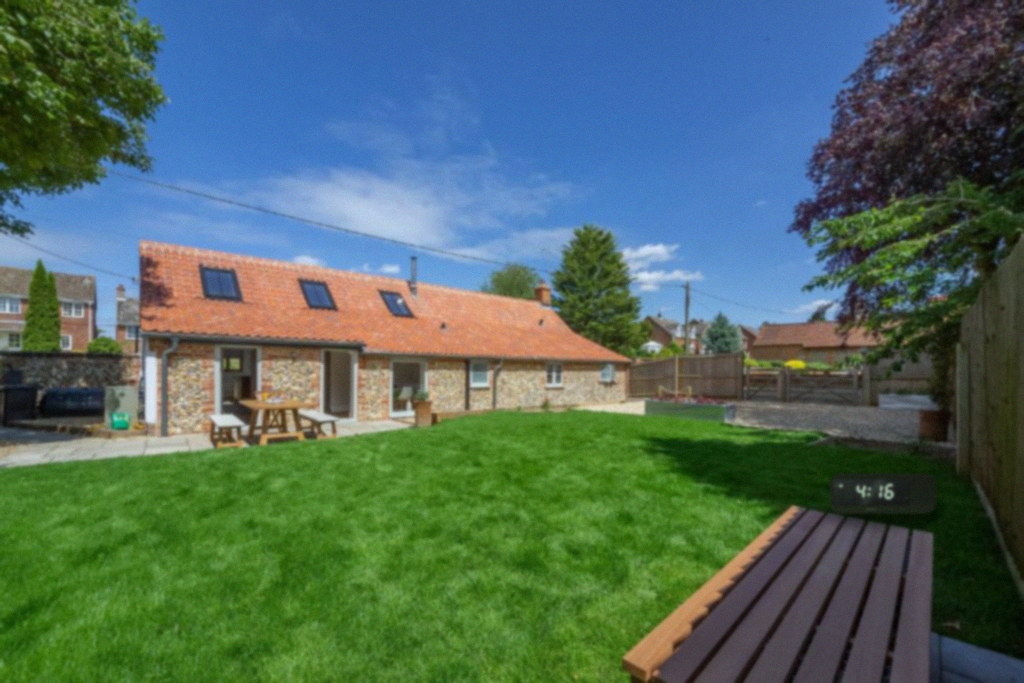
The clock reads 4:16
